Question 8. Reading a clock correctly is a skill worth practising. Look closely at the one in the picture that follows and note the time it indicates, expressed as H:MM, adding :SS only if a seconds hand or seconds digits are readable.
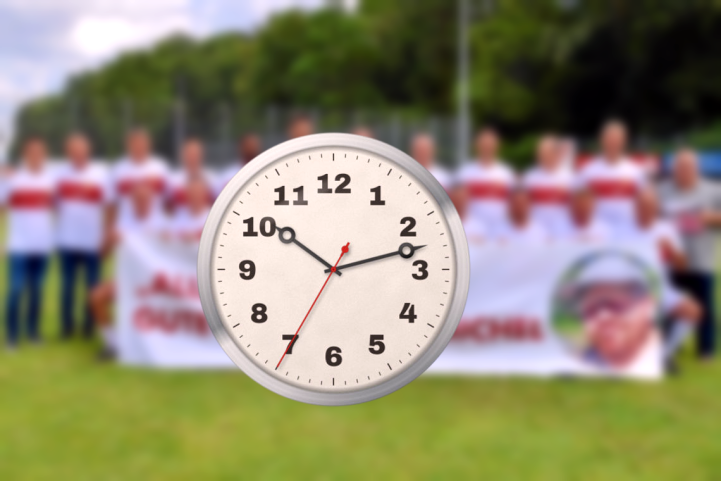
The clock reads 10:12:35
